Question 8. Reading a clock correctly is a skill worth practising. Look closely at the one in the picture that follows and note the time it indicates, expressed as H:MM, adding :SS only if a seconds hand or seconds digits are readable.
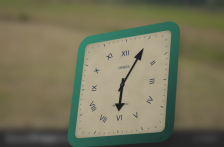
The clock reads 6:05
